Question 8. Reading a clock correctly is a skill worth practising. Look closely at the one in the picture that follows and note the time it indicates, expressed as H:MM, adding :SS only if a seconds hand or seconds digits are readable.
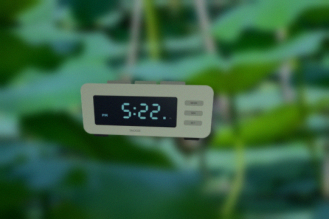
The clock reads 5:22
